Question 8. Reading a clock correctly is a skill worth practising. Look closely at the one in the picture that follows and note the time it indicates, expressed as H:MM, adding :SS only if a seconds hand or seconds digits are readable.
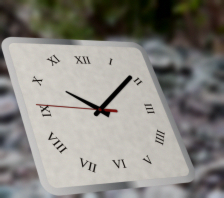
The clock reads 10:08:46
